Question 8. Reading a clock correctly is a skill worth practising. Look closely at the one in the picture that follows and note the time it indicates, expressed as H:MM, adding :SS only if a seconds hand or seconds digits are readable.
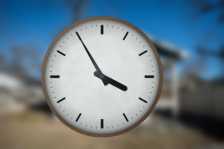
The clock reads 3:55
